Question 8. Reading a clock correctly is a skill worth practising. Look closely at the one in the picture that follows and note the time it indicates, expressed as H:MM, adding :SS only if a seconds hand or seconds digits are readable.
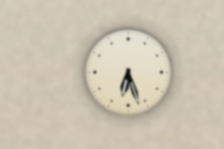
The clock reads 6:27
